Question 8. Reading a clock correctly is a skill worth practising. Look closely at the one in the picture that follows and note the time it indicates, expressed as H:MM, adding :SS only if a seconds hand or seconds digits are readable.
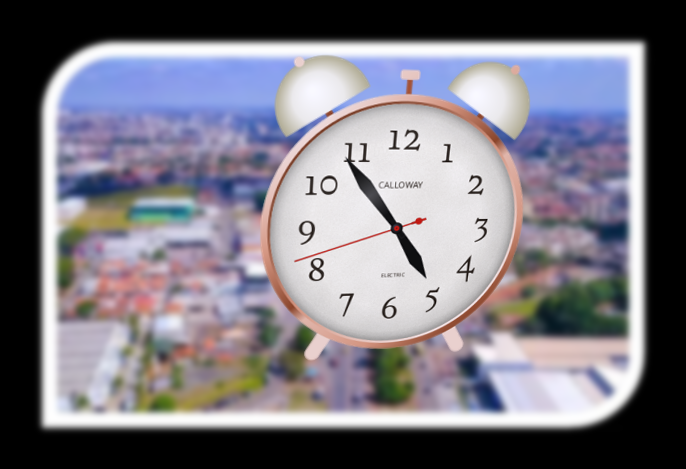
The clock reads 4:53:42
